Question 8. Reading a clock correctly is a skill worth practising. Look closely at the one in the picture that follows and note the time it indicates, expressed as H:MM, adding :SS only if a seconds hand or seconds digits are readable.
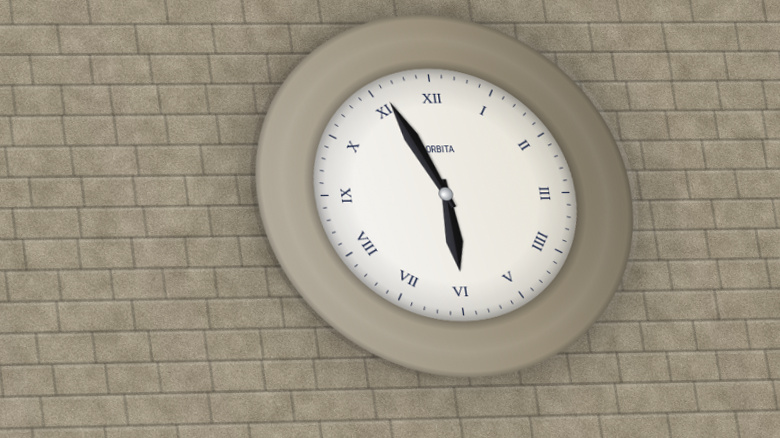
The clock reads 5:56
